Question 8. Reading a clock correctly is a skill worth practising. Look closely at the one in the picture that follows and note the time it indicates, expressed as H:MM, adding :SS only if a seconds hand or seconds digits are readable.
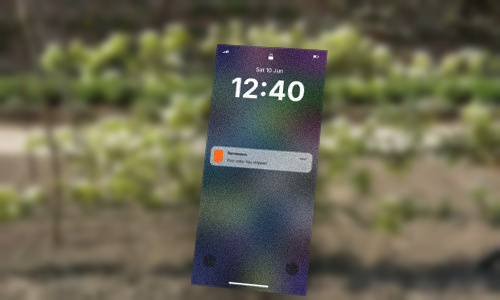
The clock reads 12:40
